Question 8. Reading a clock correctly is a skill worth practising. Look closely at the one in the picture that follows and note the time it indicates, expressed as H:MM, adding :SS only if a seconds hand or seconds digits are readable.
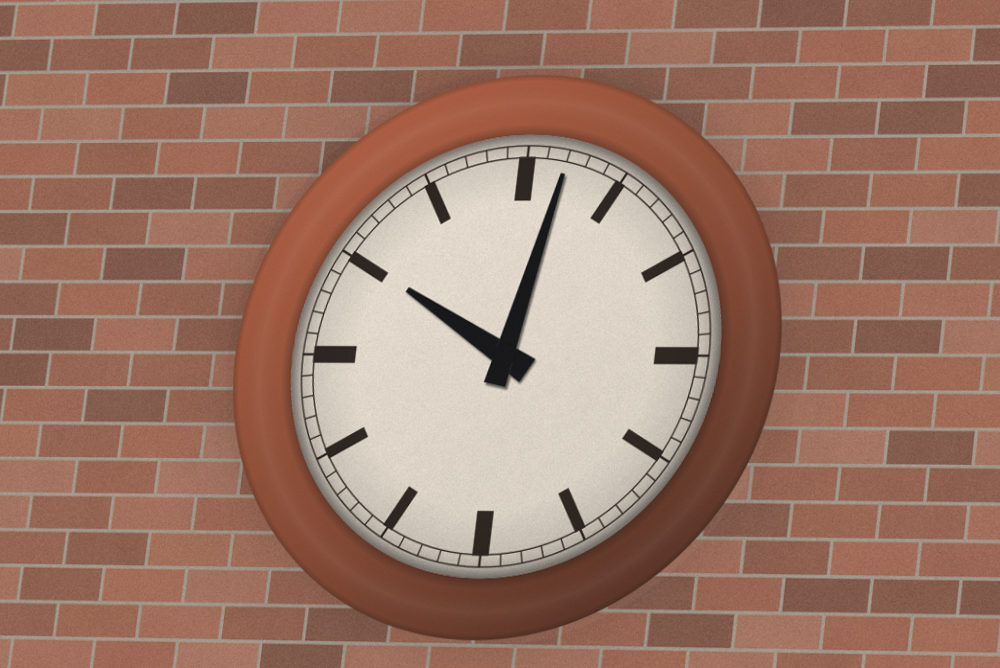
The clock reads 10:02
